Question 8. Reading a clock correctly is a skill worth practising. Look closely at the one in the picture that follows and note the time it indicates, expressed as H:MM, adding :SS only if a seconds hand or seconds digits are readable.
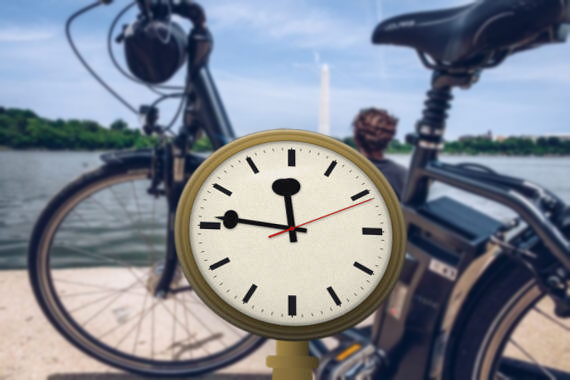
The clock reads 11:46:11
